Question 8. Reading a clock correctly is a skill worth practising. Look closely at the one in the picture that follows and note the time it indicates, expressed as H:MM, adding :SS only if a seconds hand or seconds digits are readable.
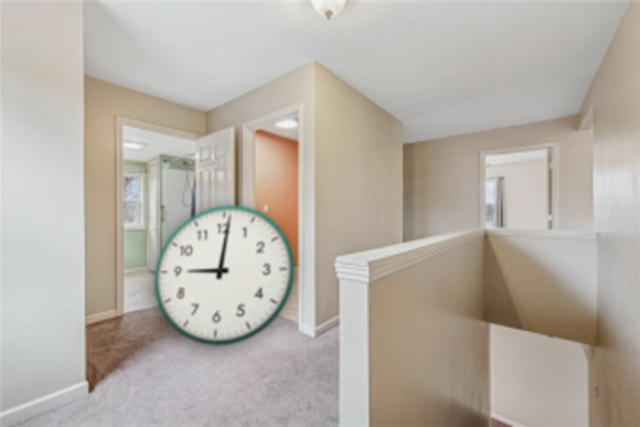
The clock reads 9:01
